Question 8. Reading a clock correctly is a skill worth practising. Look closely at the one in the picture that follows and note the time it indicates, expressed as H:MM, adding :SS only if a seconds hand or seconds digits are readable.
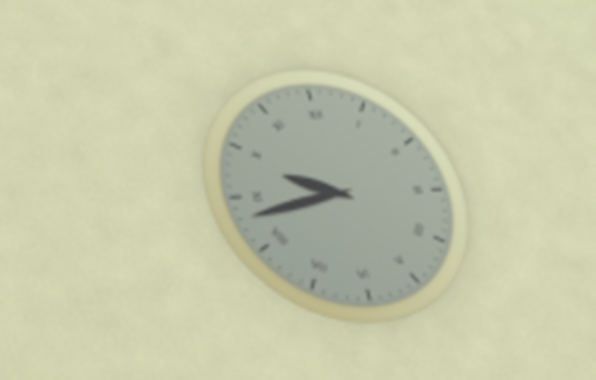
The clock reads 9:43
